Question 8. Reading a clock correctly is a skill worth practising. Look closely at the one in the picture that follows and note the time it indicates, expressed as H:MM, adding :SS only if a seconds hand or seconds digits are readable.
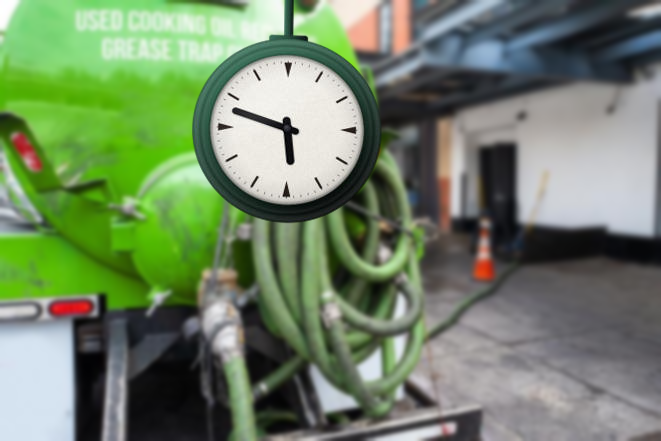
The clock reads 5:48
